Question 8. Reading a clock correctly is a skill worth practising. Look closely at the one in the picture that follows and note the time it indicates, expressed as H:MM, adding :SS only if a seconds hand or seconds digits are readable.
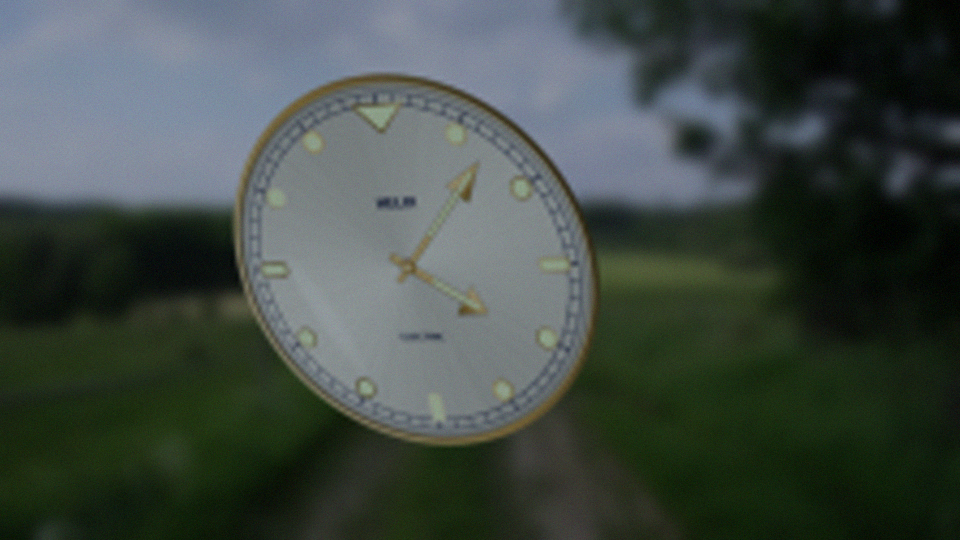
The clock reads 4:07
